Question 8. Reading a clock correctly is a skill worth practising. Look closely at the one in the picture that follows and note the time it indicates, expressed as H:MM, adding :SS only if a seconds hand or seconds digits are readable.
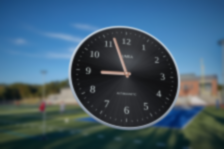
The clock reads 8:57
